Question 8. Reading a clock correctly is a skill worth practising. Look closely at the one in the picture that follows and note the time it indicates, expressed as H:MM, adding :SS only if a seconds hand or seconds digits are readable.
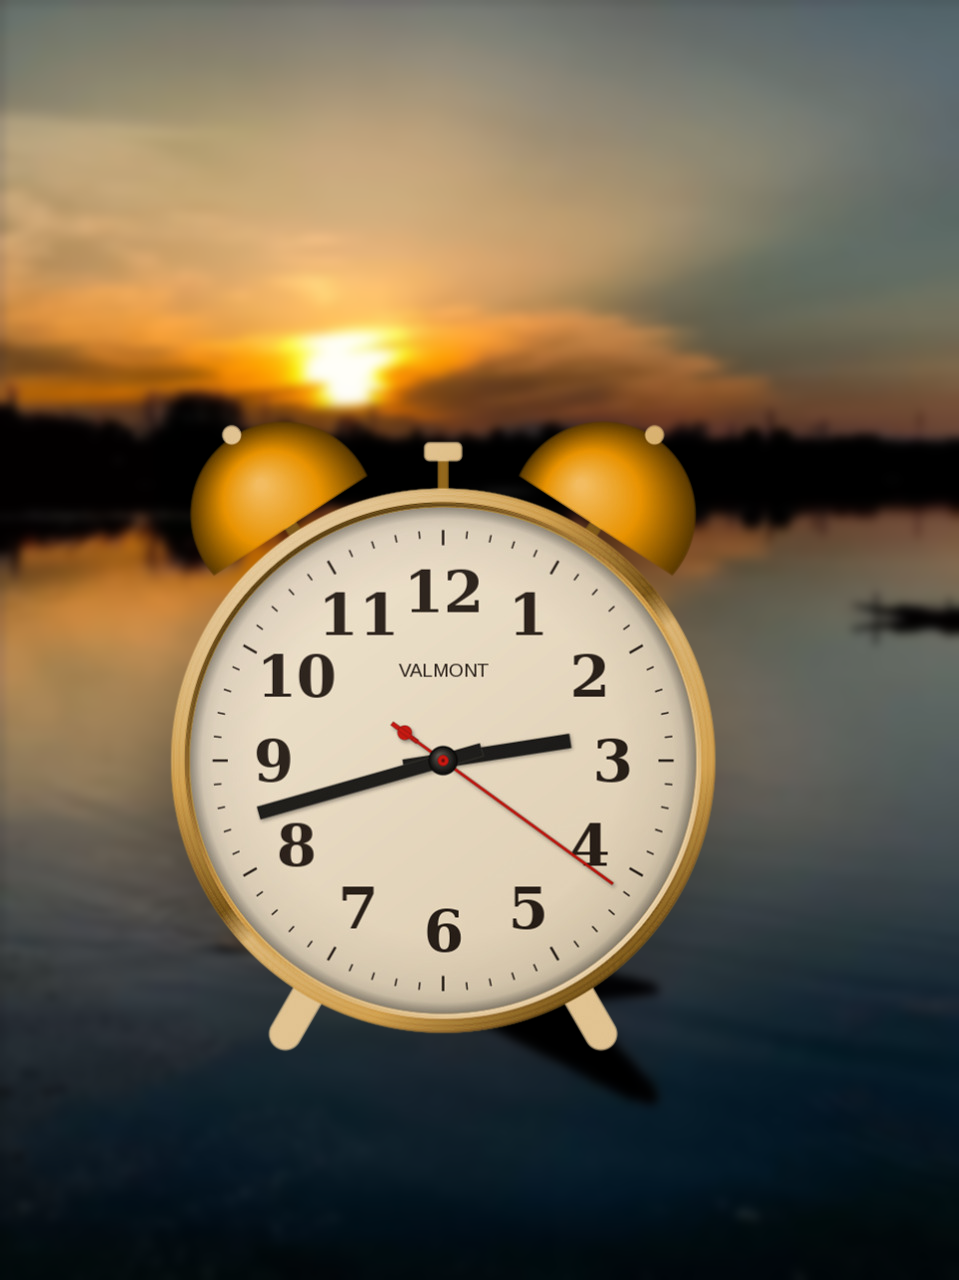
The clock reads 2:42:21
